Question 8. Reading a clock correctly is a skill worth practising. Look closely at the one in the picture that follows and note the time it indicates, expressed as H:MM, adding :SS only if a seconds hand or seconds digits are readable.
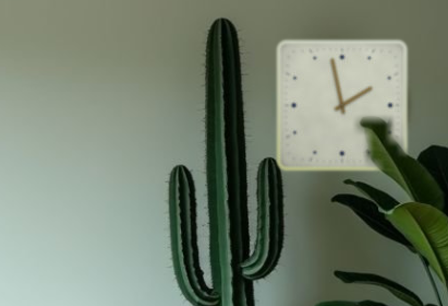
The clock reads 1:58
